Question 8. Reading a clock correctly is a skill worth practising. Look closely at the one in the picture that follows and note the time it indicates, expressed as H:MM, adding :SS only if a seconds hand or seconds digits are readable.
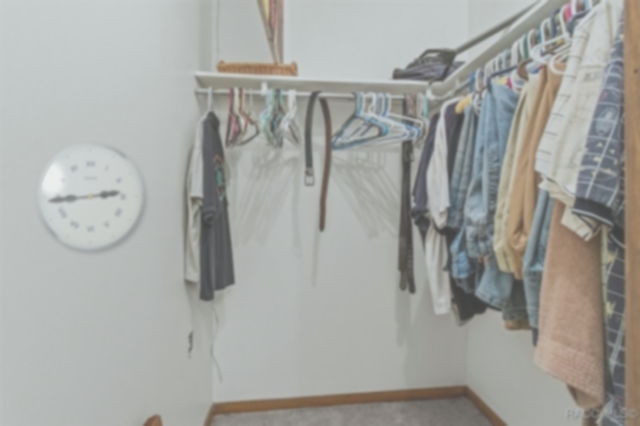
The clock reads 2:44
